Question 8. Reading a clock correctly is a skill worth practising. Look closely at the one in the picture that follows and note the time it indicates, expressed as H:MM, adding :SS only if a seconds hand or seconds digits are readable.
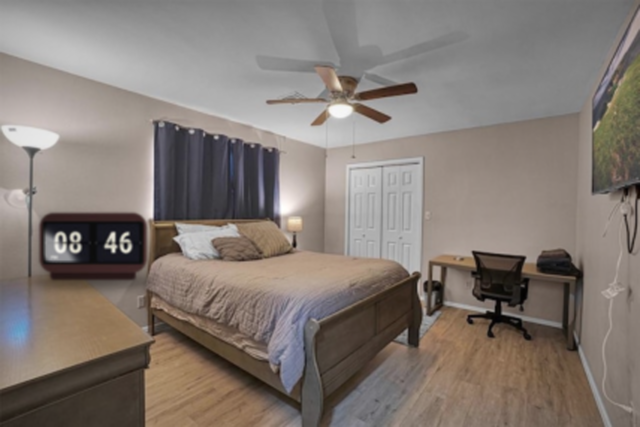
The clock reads 8:46
